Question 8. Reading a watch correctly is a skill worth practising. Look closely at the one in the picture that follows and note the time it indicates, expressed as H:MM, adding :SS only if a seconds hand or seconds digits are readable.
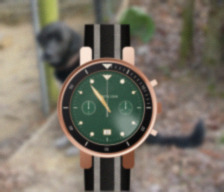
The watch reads 10:54
